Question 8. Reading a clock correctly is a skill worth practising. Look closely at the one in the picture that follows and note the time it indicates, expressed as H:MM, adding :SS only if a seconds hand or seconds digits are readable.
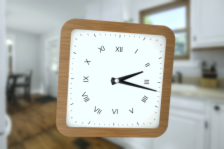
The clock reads 2:17
